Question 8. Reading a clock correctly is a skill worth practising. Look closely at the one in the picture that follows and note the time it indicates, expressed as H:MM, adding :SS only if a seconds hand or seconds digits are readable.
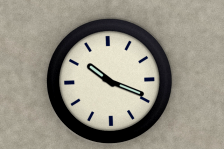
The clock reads 10:19
